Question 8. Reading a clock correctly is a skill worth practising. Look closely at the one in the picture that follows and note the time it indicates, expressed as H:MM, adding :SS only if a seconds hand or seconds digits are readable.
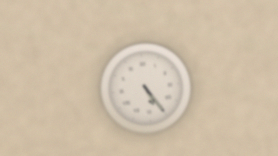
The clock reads 5:25
